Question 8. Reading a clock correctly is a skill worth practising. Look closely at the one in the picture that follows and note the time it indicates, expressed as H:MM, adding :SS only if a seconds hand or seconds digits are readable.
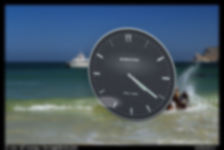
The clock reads 4:21
